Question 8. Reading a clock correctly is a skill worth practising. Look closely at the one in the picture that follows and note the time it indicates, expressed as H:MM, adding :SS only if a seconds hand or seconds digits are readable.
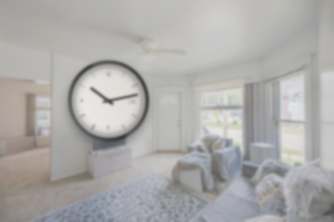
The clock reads 10:13
